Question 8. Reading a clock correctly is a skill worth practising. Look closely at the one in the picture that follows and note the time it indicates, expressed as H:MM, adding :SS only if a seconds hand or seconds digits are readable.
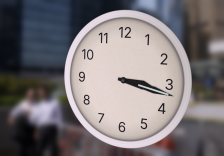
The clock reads 3:17
